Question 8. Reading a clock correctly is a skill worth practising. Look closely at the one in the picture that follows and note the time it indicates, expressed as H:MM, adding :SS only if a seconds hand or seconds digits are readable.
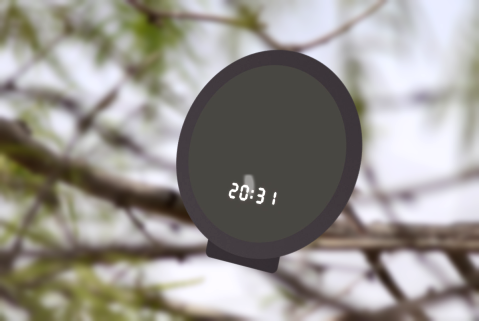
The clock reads 20:31
